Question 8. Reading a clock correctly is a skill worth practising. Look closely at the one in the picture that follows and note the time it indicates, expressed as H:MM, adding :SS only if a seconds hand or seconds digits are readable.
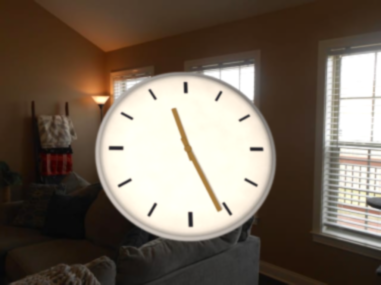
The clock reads 11:26
